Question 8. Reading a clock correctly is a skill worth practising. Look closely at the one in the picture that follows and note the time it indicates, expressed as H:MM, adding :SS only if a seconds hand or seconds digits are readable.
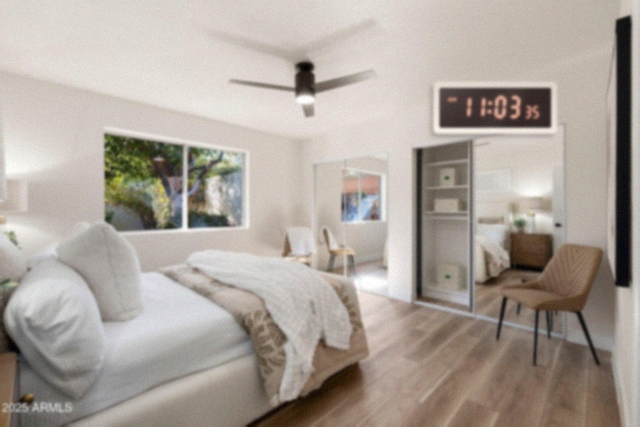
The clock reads 11:03
